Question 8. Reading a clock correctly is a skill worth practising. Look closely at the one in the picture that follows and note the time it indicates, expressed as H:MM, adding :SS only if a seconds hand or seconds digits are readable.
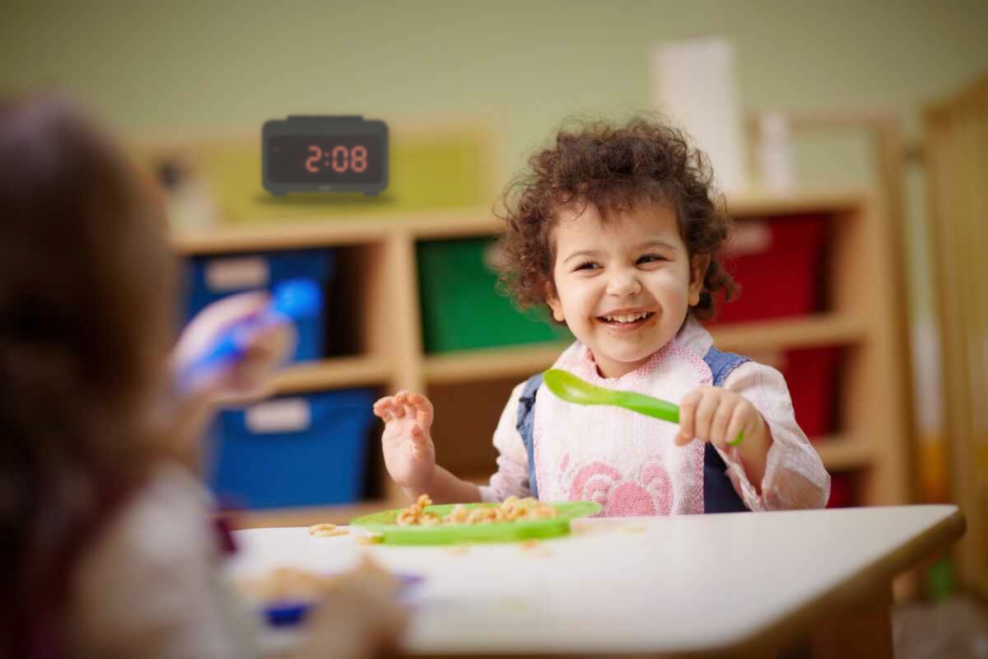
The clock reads 2:08
